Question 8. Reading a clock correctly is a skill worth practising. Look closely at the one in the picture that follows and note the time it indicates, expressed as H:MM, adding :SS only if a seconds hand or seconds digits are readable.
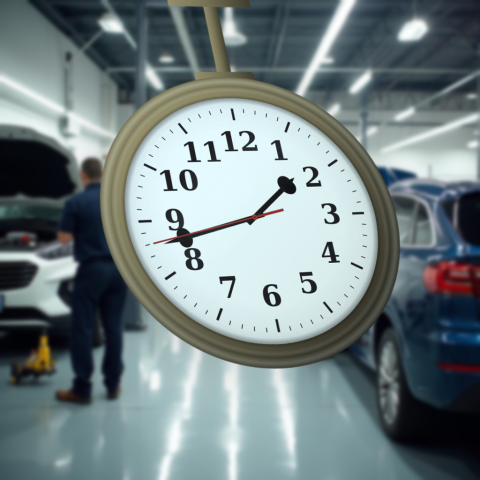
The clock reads 1:42:43
